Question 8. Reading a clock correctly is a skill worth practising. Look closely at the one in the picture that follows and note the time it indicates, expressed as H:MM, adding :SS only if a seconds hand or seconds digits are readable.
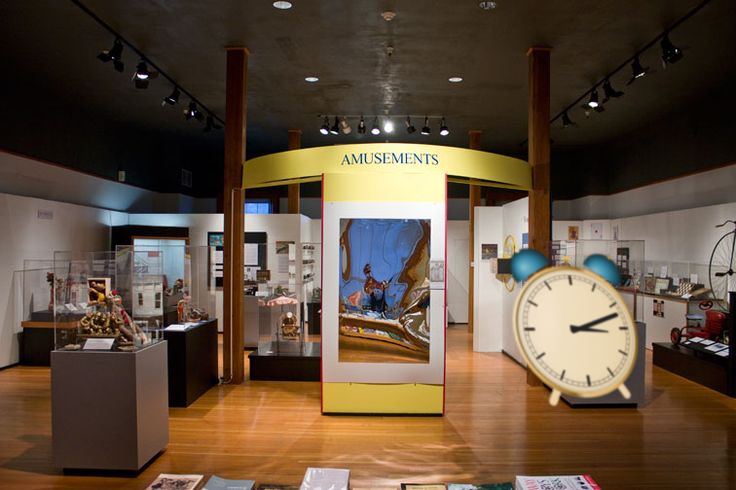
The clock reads 3:12
